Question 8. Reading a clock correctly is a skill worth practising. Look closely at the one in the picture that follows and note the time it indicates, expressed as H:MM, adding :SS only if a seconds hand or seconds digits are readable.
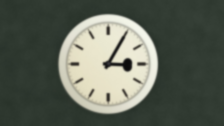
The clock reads 3:05
